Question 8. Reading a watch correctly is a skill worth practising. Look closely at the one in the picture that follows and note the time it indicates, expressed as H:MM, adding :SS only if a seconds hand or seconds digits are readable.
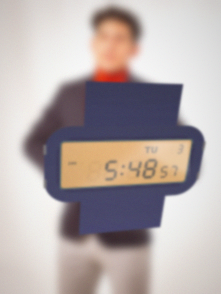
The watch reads 5:48:57
